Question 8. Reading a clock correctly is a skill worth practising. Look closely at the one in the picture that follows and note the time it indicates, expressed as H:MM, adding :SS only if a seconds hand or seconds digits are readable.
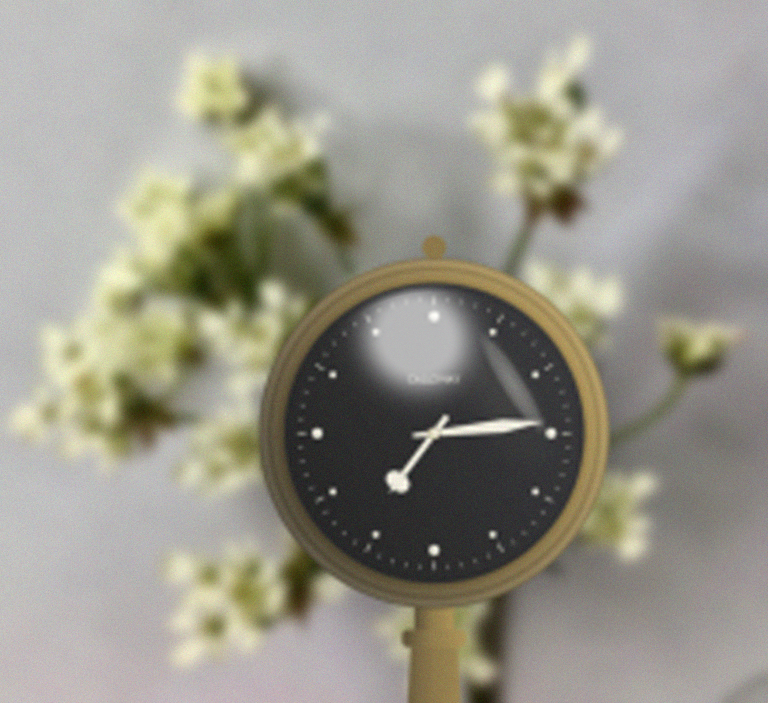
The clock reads 7:14
